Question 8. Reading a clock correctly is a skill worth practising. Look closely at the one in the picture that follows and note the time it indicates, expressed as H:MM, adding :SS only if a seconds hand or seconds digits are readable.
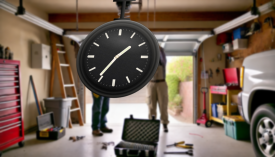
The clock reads 1:36
